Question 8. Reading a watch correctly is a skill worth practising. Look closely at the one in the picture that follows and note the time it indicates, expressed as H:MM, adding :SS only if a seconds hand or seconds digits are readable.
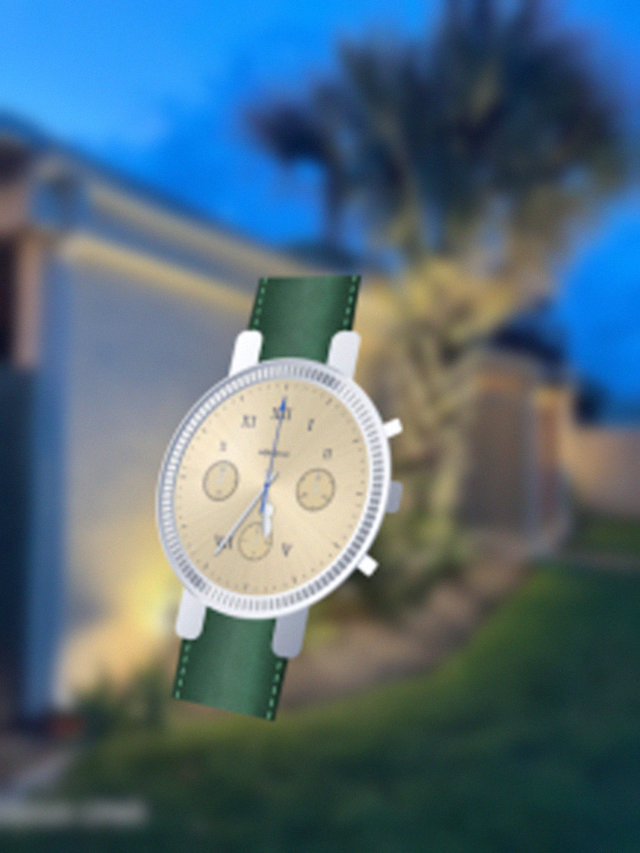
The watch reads 5:35
